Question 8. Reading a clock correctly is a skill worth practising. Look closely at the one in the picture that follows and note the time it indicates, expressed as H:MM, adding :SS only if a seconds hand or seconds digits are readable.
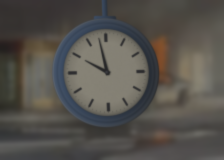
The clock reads 9:58
